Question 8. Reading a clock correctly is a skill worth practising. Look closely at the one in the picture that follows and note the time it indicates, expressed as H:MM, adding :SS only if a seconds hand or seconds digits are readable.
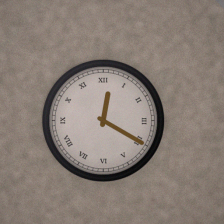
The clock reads 12:20
